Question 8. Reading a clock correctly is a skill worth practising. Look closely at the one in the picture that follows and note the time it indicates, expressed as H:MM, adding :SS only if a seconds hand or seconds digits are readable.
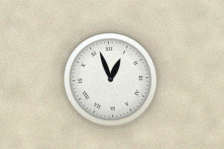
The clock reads 12:57
